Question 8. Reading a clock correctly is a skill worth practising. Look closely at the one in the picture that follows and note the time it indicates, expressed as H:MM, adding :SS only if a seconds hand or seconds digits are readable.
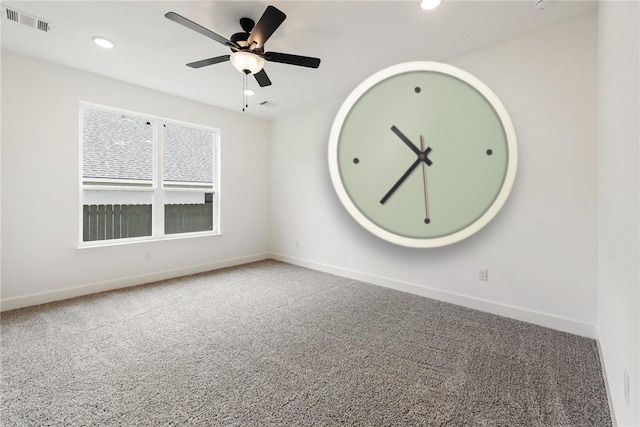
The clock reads 10:37:30
